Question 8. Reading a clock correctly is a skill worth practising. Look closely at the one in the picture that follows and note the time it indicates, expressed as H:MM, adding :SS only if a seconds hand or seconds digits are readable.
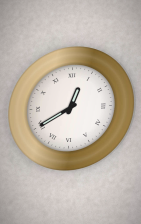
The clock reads 12:40
